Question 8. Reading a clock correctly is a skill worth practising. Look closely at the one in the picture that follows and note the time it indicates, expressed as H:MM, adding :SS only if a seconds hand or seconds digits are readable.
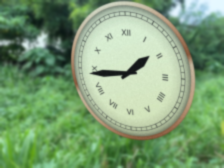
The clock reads 1:44
